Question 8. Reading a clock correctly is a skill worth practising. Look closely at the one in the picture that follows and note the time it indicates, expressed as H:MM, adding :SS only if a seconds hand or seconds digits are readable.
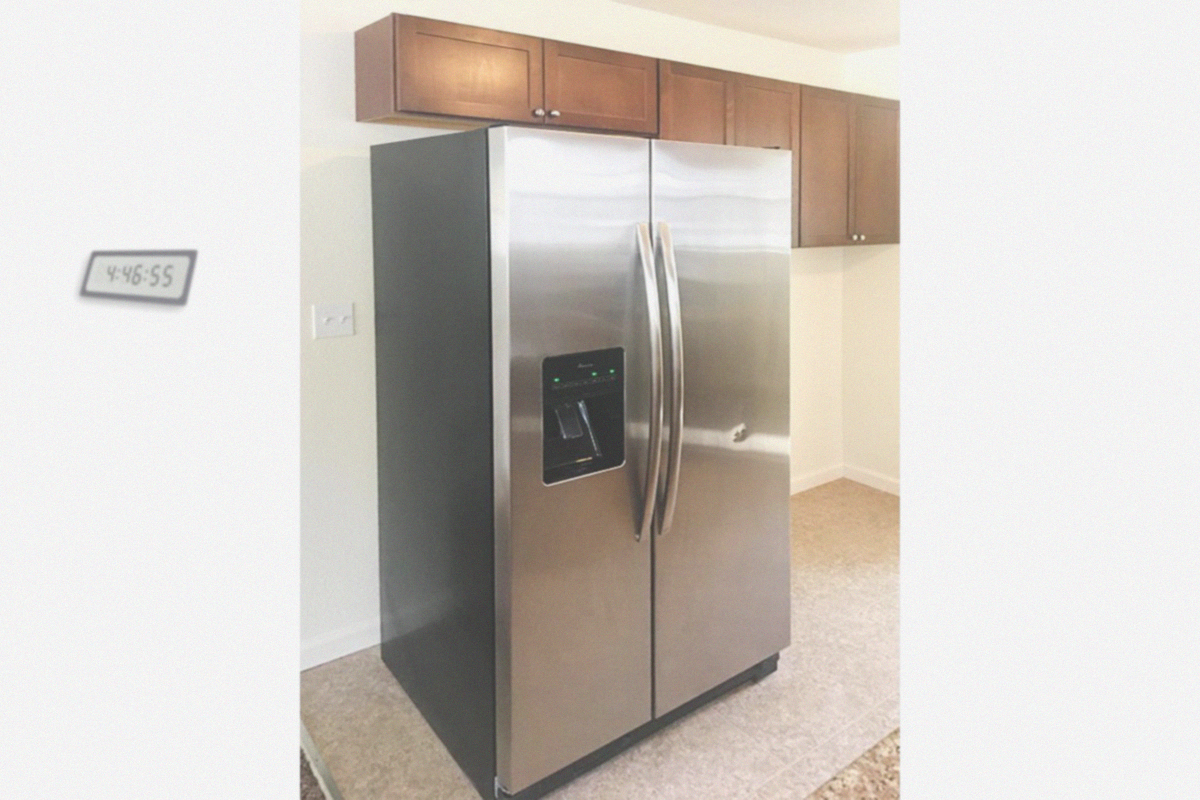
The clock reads 4:46:55
